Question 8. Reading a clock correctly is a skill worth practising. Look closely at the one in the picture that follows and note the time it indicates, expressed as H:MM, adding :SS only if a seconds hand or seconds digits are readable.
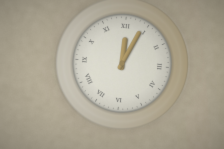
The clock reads 12:04
